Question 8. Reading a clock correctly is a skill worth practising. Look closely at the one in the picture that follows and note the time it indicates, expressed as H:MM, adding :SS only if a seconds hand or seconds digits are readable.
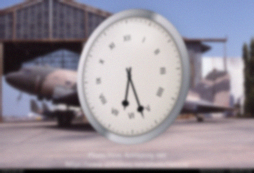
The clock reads 6:27
